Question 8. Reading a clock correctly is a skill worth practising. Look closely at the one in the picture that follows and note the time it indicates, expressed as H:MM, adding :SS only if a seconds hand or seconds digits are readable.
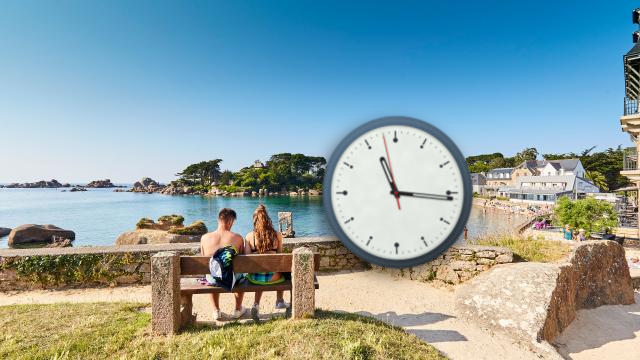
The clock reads 11:15:58
